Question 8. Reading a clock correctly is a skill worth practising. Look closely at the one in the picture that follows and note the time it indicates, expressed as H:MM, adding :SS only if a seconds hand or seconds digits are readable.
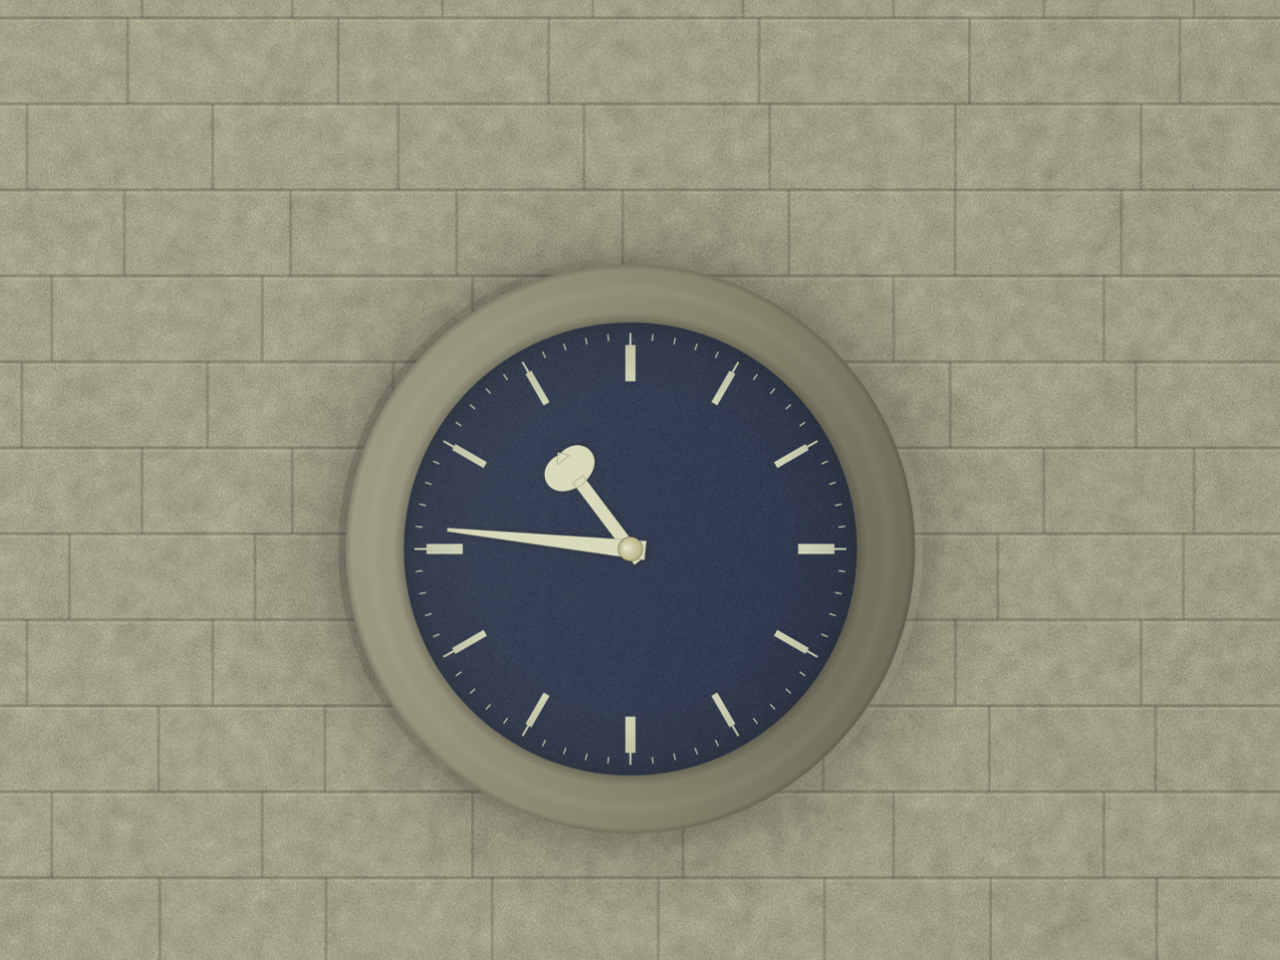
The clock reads 10:46
